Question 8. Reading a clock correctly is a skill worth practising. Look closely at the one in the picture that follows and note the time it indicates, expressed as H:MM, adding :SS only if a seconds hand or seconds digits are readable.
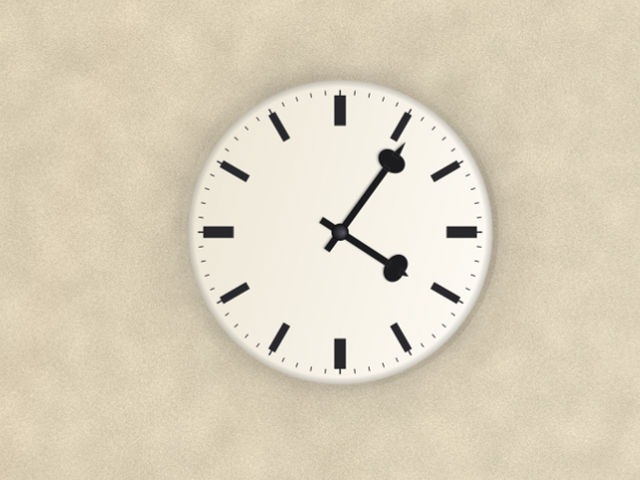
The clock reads 4:06
